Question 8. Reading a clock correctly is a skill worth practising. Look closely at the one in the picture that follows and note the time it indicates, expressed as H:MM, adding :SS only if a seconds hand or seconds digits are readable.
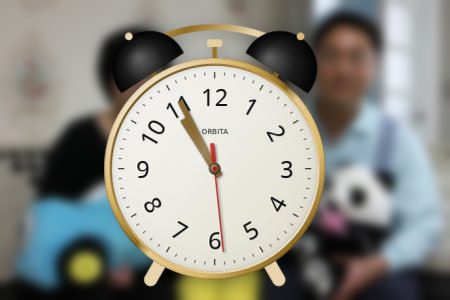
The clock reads 10:55:29
